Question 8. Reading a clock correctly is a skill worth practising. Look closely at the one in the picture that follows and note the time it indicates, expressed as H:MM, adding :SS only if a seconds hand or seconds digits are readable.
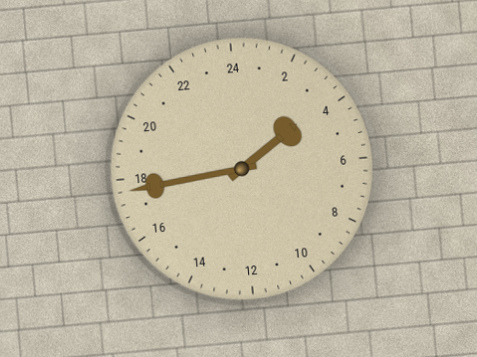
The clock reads 3:44
